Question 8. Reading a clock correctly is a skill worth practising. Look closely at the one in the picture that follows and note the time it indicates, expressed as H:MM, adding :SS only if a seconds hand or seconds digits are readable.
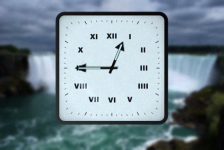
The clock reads 12:45
